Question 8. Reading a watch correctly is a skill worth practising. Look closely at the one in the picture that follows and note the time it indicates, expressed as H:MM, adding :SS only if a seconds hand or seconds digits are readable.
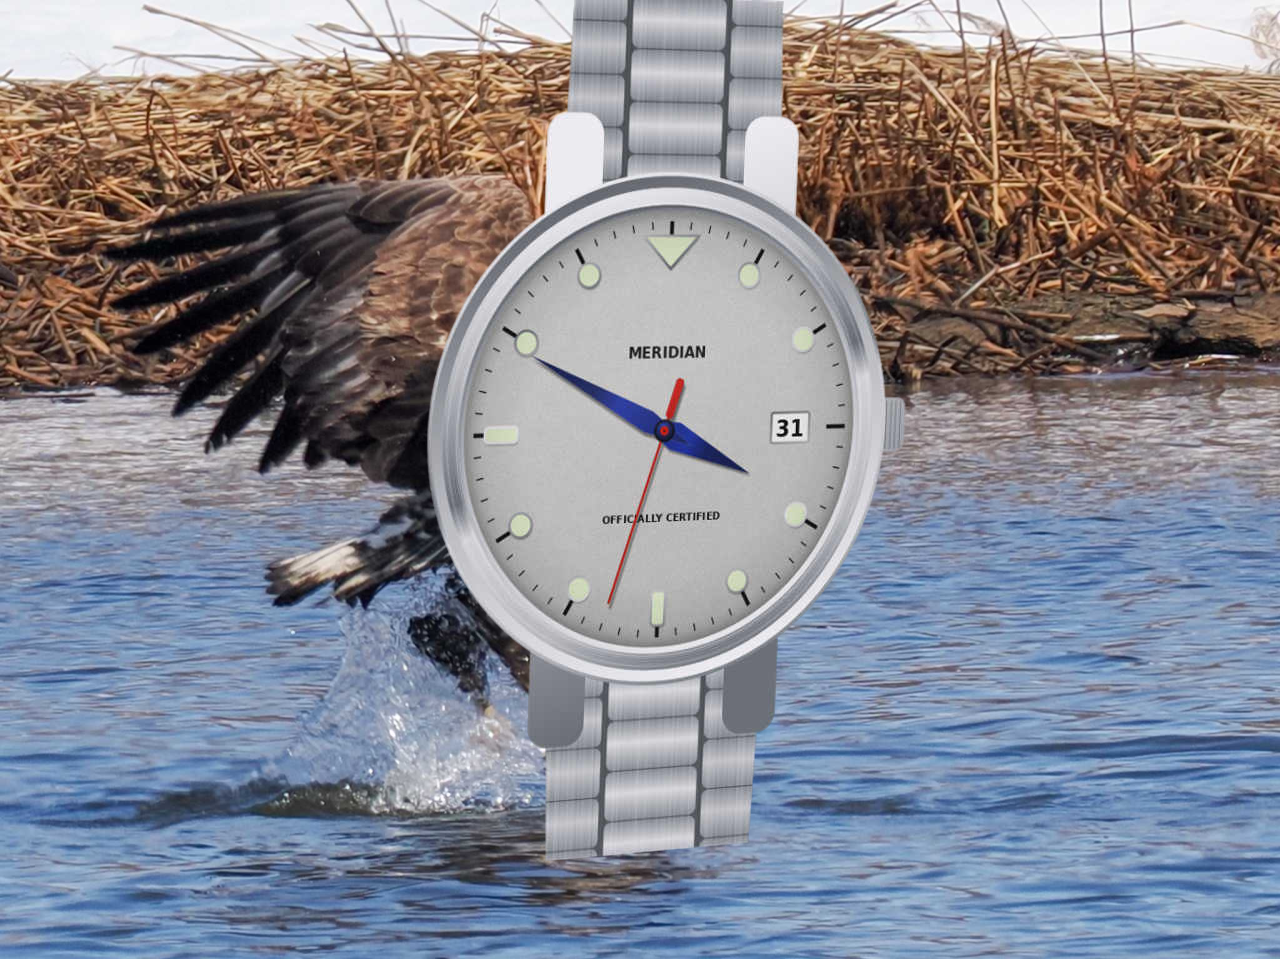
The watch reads 3:49:33
